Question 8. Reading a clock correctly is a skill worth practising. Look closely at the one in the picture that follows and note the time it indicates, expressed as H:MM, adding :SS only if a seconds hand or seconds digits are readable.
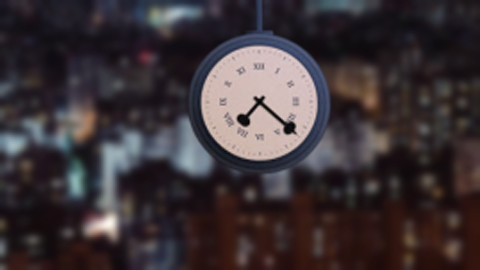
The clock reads 7:22
